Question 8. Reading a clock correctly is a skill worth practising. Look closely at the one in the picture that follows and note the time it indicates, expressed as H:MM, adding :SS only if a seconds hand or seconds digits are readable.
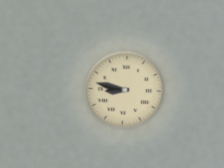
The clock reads 8:47
